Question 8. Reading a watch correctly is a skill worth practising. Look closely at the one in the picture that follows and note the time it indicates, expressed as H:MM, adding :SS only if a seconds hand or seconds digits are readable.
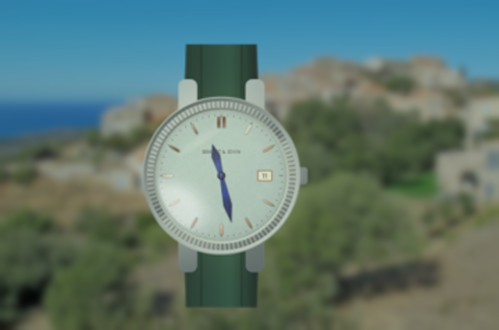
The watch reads 11:28
